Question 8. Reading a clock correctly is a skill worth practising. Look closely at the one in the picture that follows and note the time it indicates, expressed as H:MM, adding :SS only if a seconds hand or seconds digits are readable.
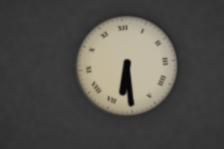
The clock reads 6:30
